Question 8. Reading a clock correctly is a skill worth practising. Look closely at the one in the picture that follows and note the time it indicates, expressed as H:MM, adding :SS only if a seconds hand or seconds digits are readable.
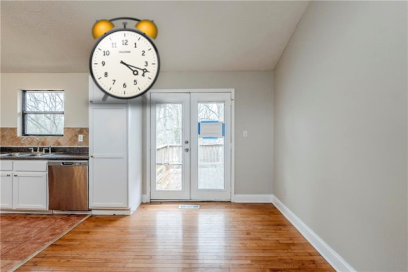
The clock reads 4:18
